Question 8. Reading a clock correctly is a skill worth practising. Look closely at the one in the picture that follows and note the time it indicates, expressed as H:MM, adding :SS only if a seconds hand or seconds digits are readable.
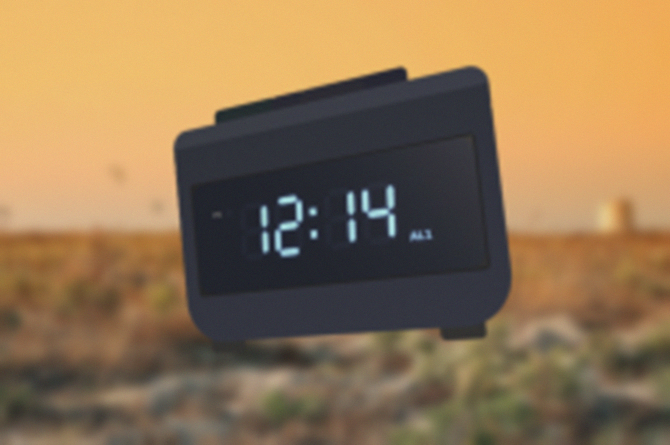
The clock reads 12:14
